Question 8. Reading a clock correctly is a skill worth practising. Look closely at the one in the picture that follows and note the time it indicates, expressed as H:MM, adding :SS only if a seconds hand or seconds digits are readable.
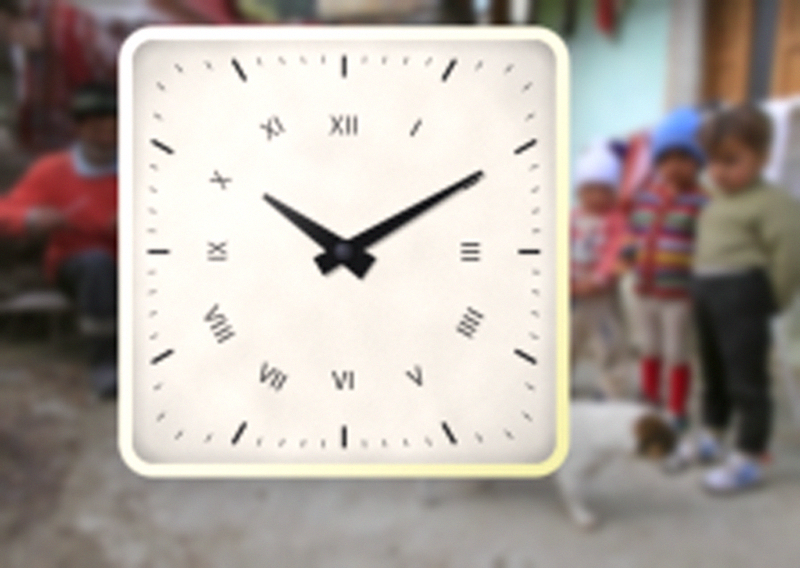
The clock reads 10:10
